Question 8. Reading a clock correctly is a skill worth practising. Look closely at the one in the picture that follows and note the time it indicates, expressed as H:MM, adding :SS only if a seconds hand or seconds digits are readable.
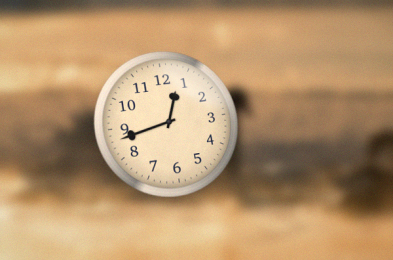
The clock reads 12:43
